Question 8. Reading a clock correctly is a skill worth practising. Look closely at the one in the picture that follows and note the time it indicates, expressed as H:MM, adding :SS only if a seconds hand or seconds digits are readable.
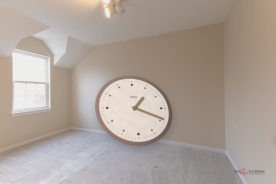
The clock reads 1:19
